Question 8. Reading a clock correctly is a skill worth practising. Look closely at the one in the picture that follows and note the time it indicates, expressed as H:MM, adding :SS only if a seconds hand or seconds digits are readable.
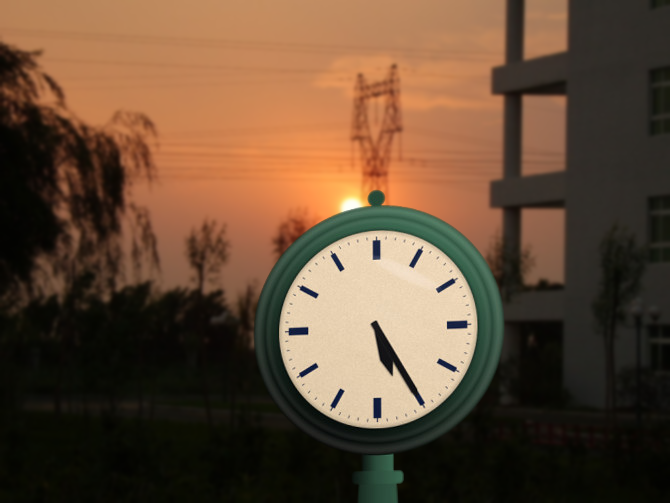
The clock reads 5:25
